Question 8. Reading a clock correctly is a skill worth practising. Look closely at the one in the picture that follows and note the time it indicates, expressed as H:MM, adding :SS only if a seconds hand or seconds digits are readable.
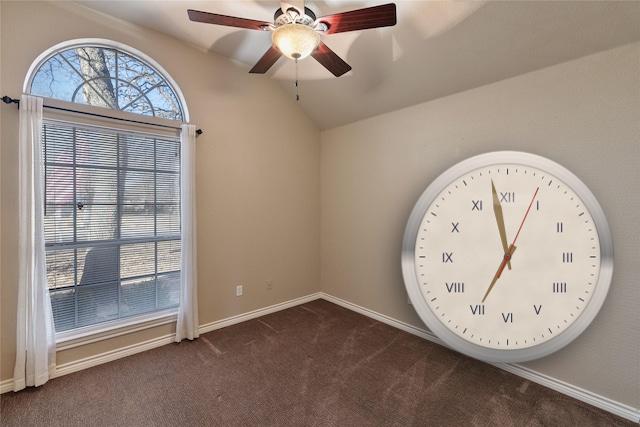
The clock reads 6:58:04
